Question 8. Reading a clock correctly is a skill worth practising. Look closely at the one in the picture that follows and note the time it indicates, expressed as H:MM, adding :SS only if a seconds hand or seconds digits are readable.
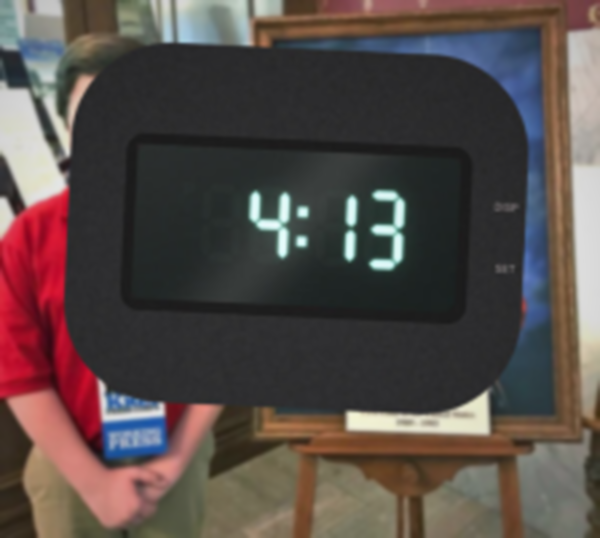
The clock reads 4:13
